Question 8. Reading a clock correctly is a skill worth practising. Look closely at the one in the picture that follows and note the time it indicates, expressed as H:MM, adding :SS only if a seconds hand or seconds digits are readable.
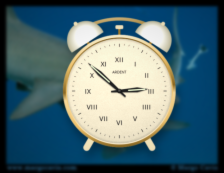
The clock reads 2:52
